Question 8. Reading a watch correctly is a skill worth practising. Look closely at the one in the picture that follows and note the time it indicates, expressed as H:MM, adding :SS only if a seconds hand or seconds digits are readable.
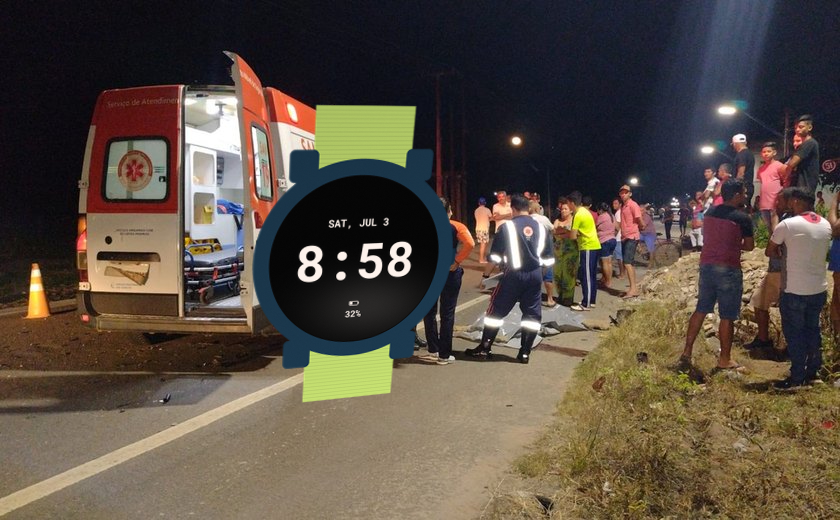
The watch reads 8:58
